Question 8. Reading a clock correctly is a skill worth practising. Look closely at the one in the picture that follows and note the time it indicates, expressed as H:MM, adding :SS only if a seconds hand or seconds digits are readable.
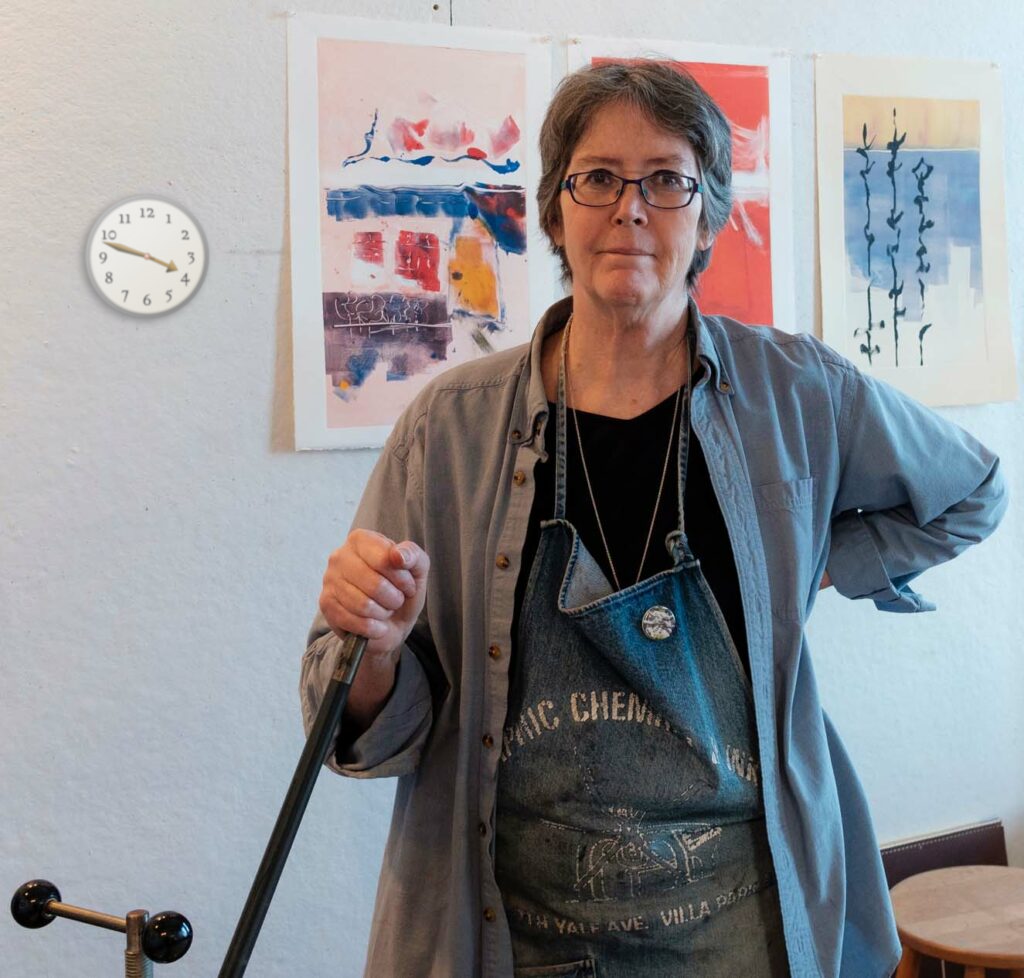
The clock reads 3:48
